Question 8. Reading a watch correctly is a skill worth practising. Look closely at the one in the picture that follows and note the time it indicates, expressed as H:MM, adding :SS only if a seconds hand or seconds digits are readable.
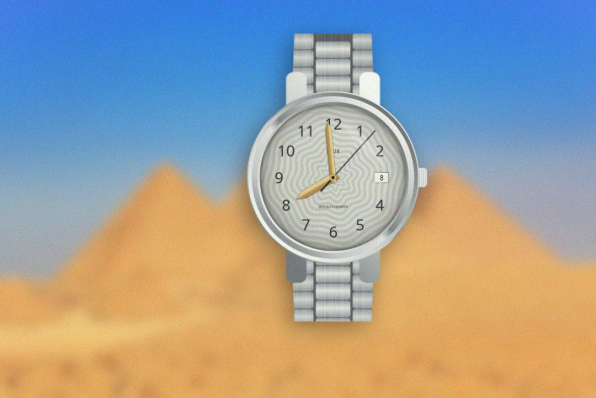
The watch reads 7:59:07
